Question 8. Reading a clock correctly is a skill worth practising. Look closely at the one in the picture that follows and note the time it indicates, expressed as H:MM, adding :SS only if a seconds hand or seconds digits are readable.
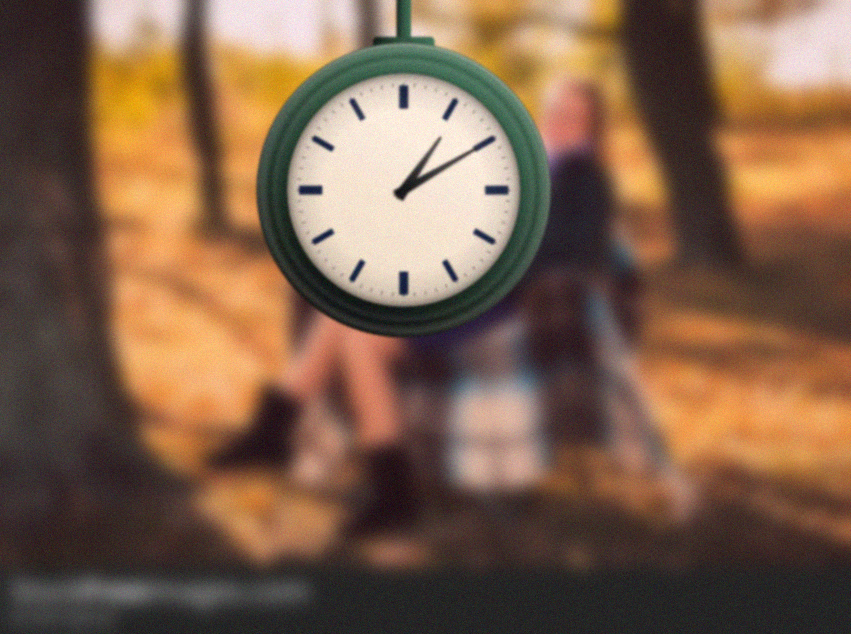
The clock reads 1:10
